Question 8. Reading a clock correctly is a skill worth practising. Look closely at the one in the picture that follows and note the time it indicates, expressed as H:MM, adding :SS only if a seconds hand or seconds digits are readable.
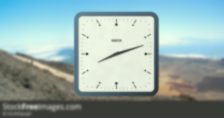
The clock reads 8:12
